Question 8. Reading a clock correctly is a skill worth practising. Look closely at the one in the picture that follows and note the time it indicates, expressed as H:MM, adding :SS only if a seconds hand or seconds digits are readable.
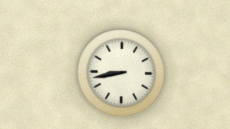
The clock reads 8:43
